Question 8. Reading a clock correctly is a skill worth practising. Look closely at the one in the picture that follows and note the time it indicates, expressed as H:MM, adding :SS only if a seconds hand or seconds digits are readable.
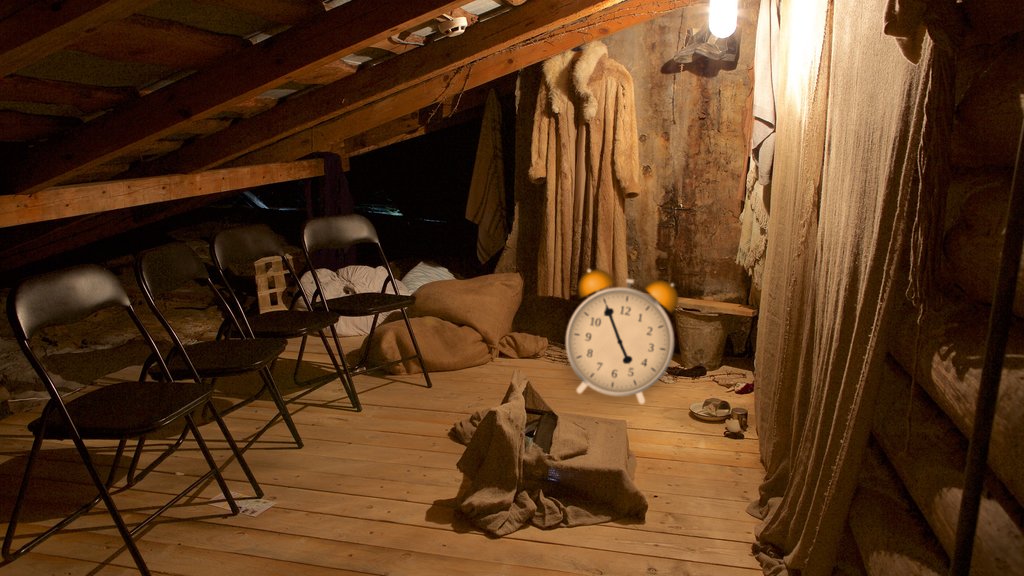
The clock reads 4:55
